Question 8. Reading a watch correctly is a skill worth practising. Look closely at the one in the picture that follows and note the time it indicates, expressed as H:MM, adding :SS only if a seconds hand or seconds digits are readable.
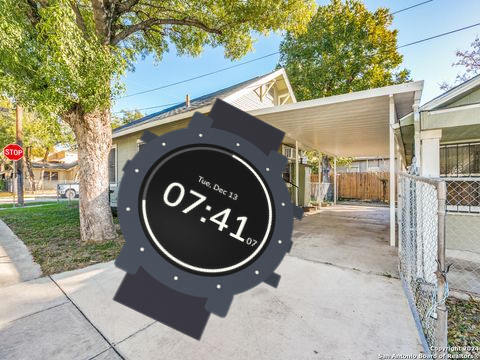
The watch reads 7:41:07
